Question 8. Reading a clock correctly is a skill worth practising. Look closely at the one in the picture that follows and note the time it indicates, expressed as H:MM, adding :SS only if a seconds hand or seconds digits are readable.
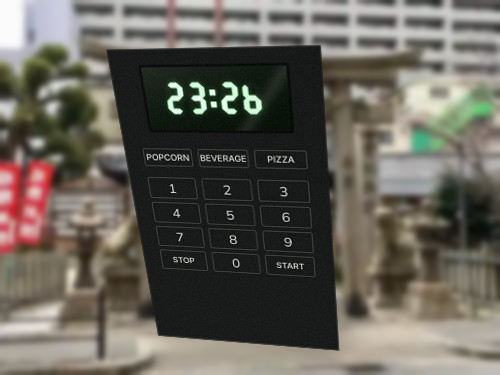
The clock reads 23:26
